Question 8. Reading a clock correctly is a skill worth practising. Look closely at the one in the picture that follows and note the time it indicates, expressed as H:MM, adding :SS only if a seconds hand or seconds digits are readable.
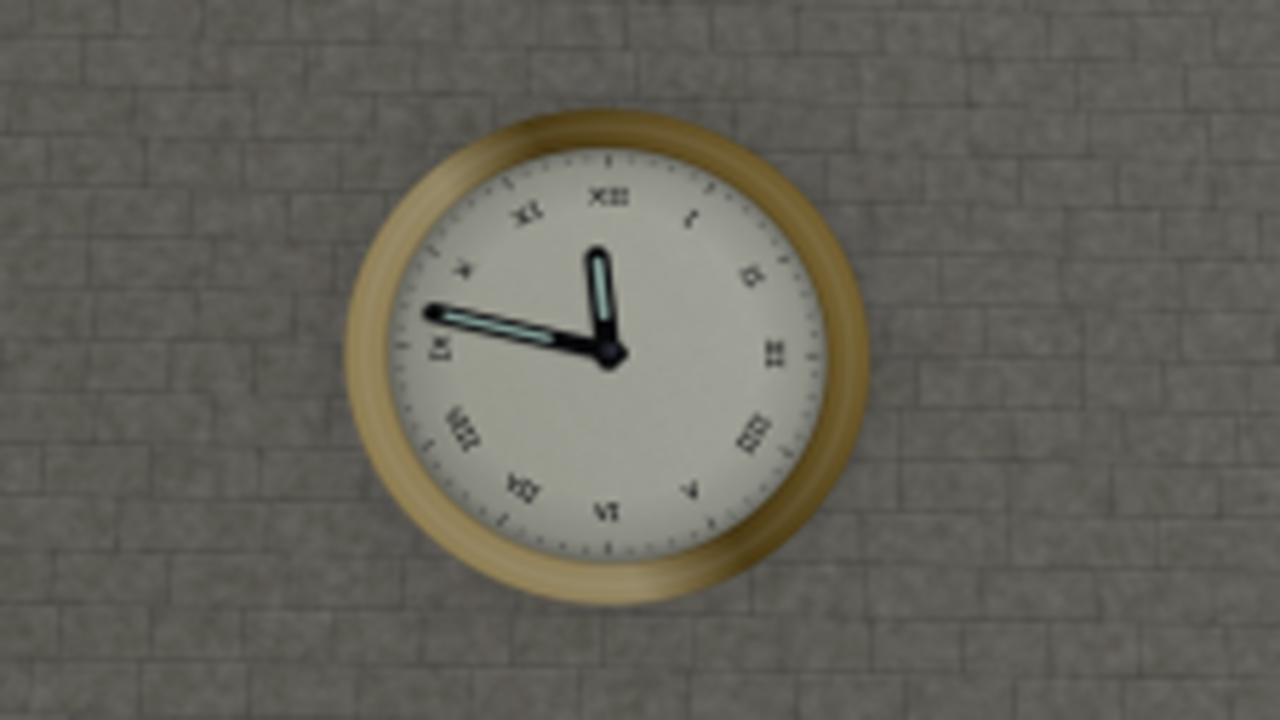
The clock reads 11:47
